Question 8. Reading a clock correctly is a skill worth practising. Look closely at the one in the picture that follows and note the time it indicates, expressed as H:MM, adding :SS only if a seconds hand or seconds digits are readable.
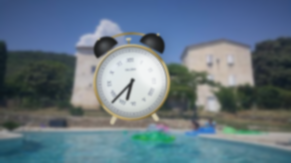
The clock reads 6:38
